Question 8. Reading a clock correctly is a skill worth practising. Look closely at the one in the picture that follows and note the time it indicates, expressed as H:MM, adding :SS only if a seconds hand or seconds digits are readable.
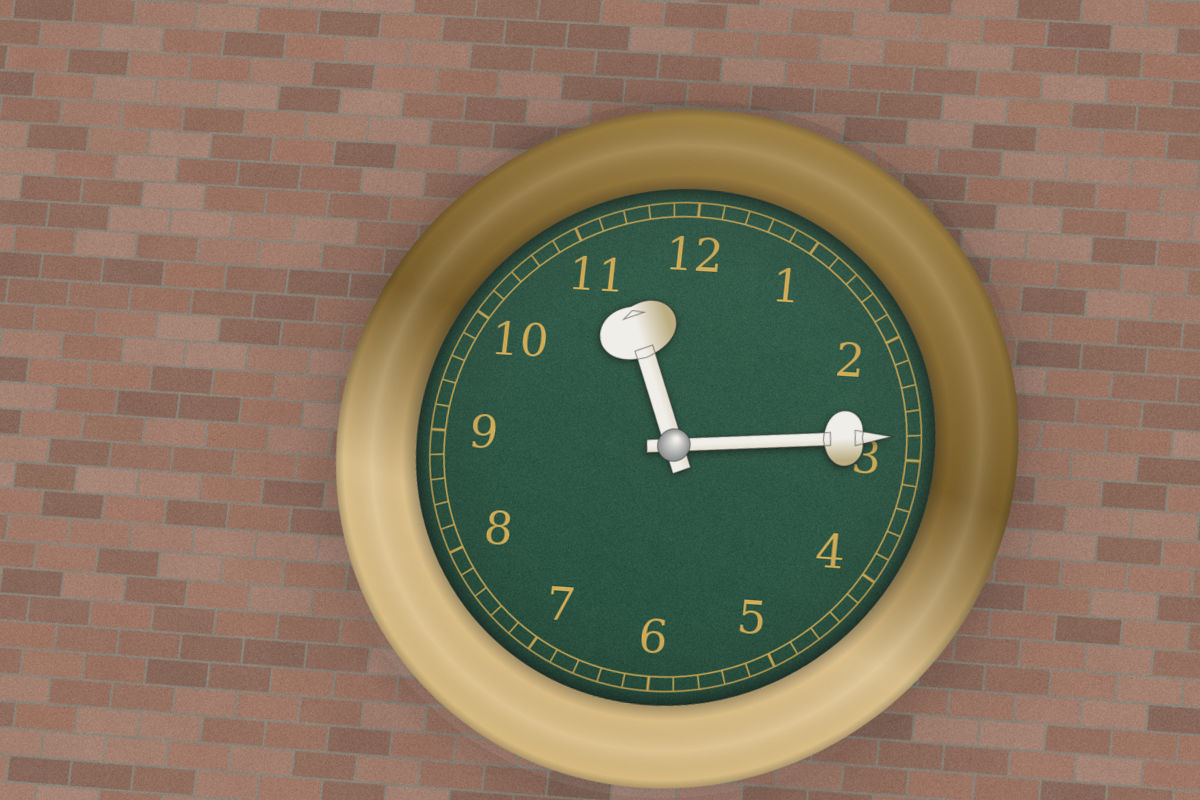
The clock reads 11:14
